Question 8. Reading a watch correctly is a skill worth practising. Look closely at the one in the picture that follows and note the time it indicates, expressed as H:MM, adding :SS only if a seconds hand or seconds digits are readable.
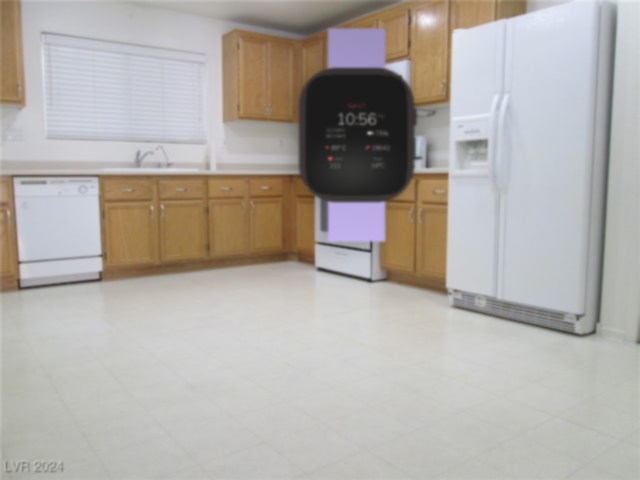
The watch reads 10:56
